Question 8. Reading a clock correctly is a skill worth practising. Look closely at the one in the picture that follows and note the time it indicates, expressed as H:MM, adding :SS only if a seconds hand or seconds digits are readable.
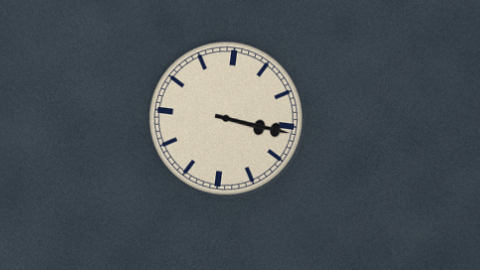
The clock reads 3:16
